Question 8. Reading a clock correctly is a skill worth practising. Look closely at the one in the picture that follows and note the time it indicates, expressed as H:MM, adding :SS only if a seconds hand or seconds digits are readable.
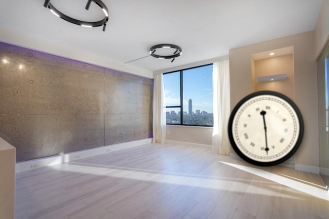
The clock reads 11:28
